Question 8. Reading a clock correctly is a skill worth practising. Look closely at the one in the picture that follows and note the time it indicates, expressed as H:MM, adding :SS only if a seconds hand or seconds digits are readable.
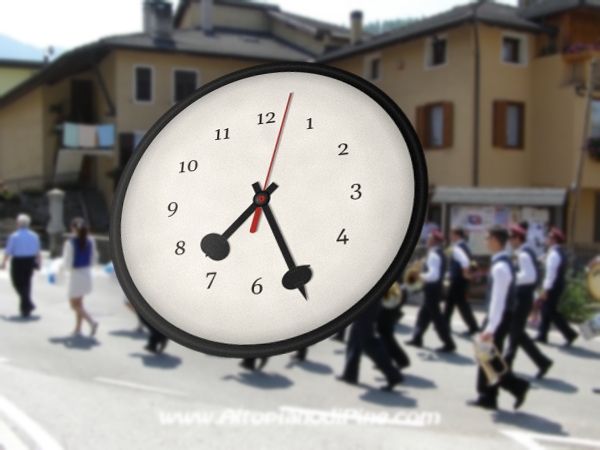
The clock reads 7:26:02
